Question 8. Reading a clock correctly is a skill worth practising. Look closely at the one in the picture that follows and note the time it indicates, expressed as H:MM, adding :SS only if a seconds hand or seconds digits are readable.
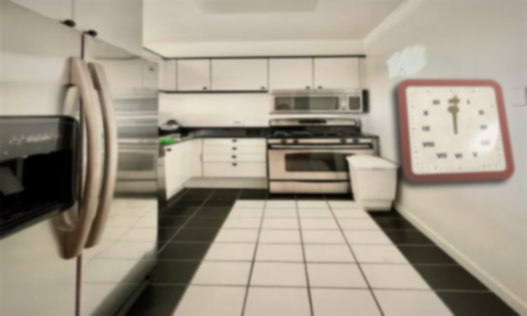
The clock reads 12:01
